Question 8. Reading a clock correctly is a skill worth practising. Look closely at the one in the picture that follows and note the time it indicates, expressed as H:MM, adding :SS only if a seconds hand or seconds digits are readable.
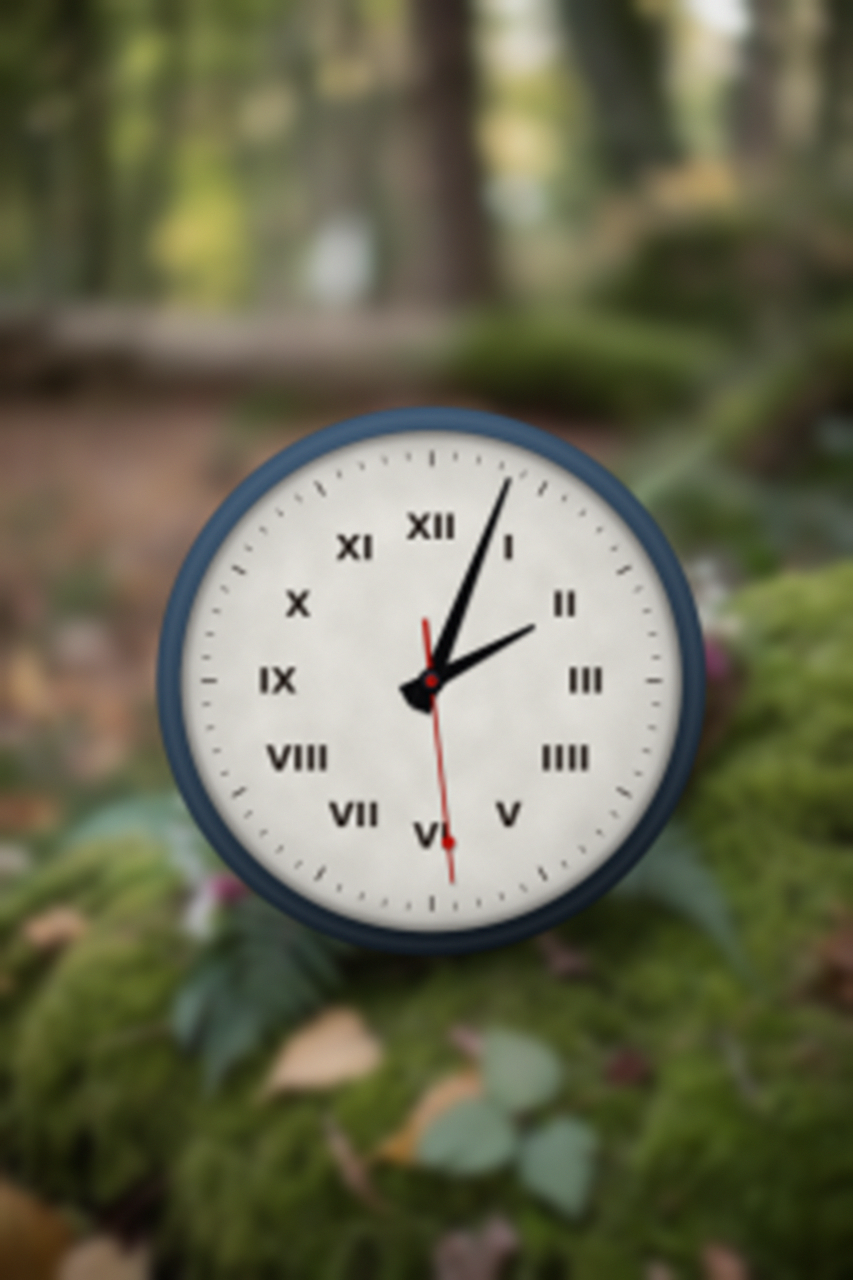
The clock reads 2:03:29
